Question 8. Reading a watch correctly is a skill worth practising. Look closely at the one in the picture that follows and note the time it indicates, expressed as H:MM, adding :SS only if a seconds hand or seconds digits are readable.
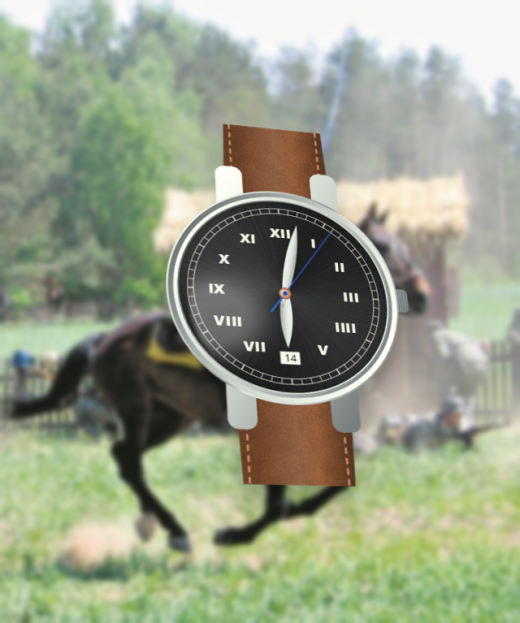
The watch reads 6:02:06
